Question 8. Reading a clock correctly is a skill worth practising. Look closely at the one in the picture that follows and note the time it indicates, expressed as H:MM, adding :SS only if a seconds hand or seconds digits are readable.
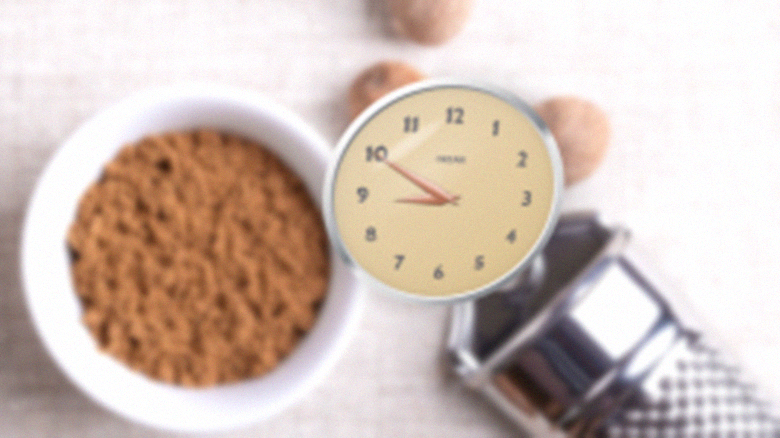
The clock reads 8:50
